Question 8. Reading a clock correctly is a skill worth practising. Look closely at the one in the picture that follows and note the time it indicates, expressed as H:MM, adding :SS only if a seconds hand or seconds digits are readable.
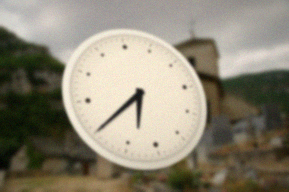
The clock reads 6:40
